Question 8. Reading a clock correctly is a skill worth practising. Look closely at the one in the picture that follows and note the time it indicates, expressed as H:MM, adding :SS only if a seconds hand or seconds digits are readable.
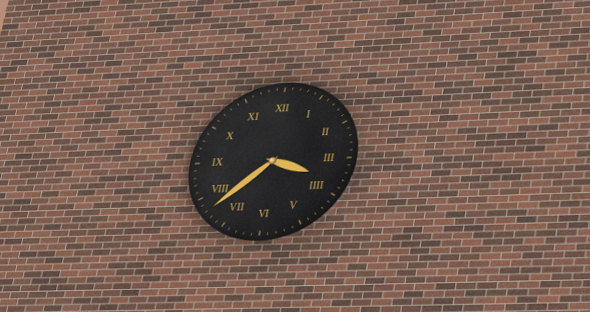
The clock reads 3:38
